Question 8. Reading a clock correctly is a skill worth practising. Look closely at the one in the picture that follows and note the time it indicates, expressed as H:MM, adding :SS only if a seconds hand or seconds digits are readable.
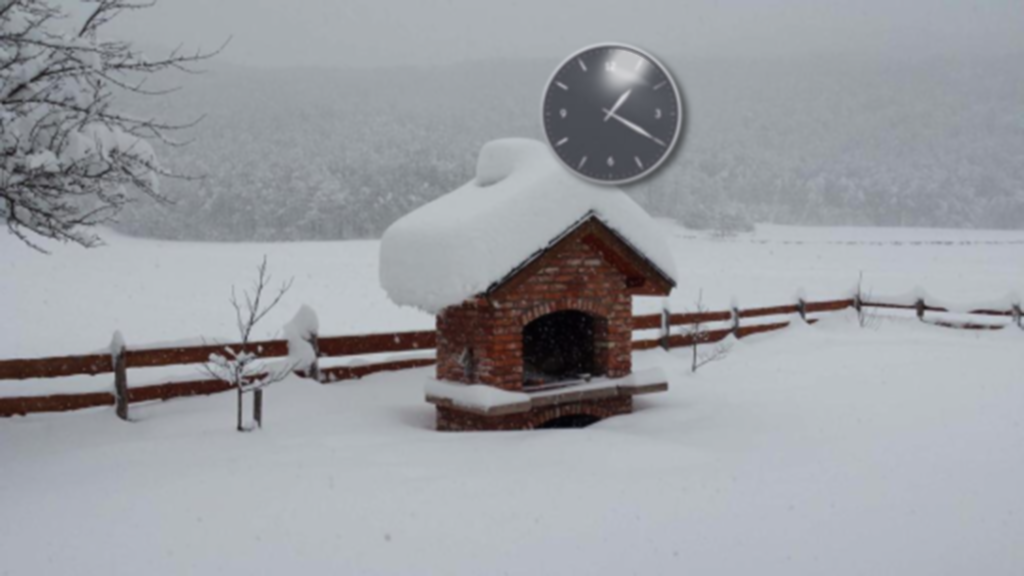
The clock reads 1:20
